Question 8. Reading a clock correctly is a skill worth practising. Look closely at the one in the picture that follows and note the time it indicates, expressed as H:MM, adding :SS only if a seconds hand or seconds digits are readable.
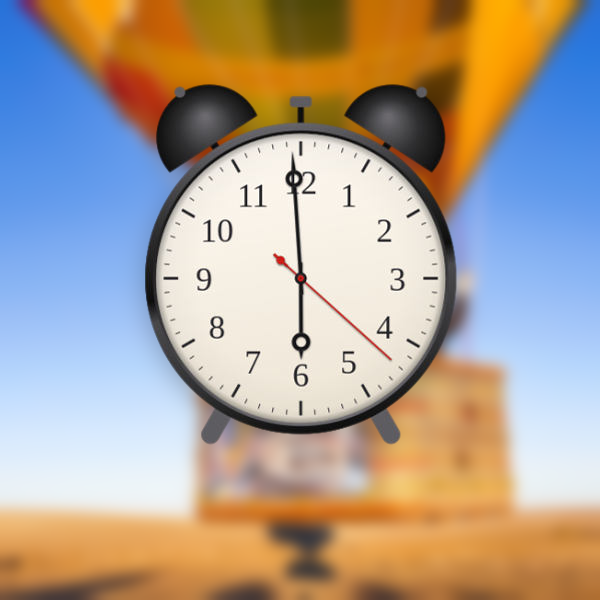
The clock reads 5:59:22
